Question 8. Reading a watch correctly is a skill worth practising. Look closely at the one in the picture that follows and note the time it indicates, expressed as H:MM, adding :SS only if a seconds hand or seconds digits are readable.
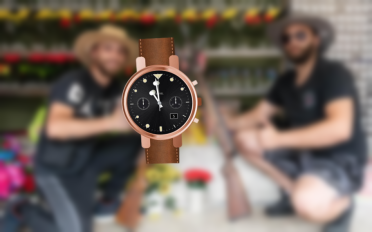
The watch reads 10:59
